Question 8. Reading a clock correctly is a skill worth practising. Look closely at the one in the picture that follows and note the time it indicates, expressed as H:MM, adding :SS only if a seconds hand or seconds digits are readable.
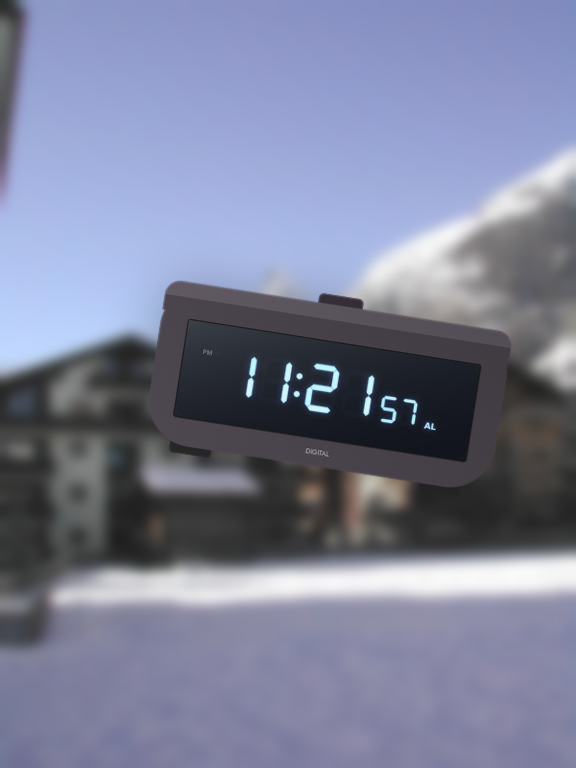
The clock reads 11:21:57
